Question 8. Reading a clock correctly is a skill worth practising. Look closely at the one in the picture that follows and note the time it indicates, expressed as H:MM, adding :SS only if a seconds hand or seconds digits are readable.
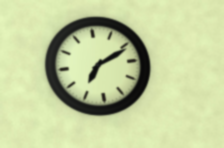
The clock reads 7:11
